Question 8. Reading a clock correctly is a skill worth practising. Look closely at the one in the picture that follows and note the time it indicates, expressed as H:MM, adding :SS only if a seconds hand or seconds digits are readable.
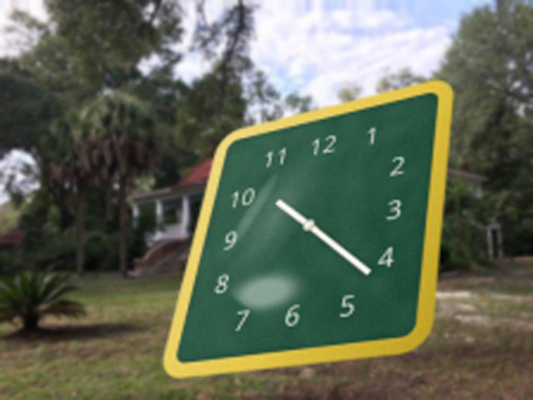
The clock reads 10:22
